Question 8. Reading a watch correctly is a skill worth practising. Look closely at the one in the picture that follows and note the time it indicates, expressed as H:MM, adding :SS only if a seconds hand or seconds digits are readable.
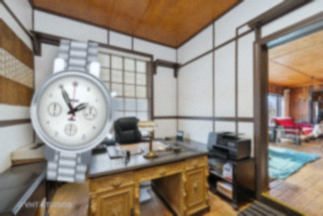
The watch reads 1:55
